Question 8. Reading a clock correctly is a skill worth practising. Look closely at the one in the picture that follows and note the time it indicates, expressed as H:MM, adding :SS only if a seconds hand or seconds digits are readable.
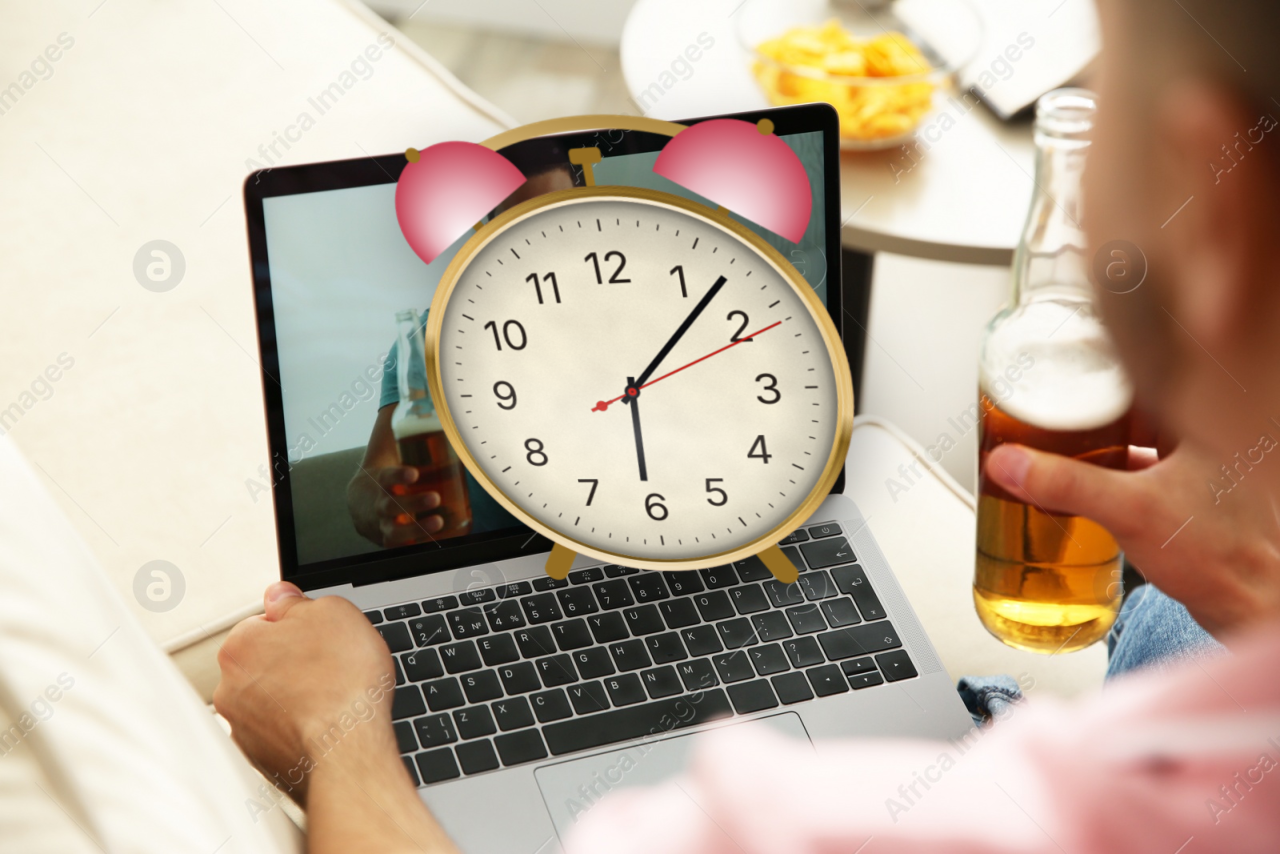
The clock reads 6:07:11
